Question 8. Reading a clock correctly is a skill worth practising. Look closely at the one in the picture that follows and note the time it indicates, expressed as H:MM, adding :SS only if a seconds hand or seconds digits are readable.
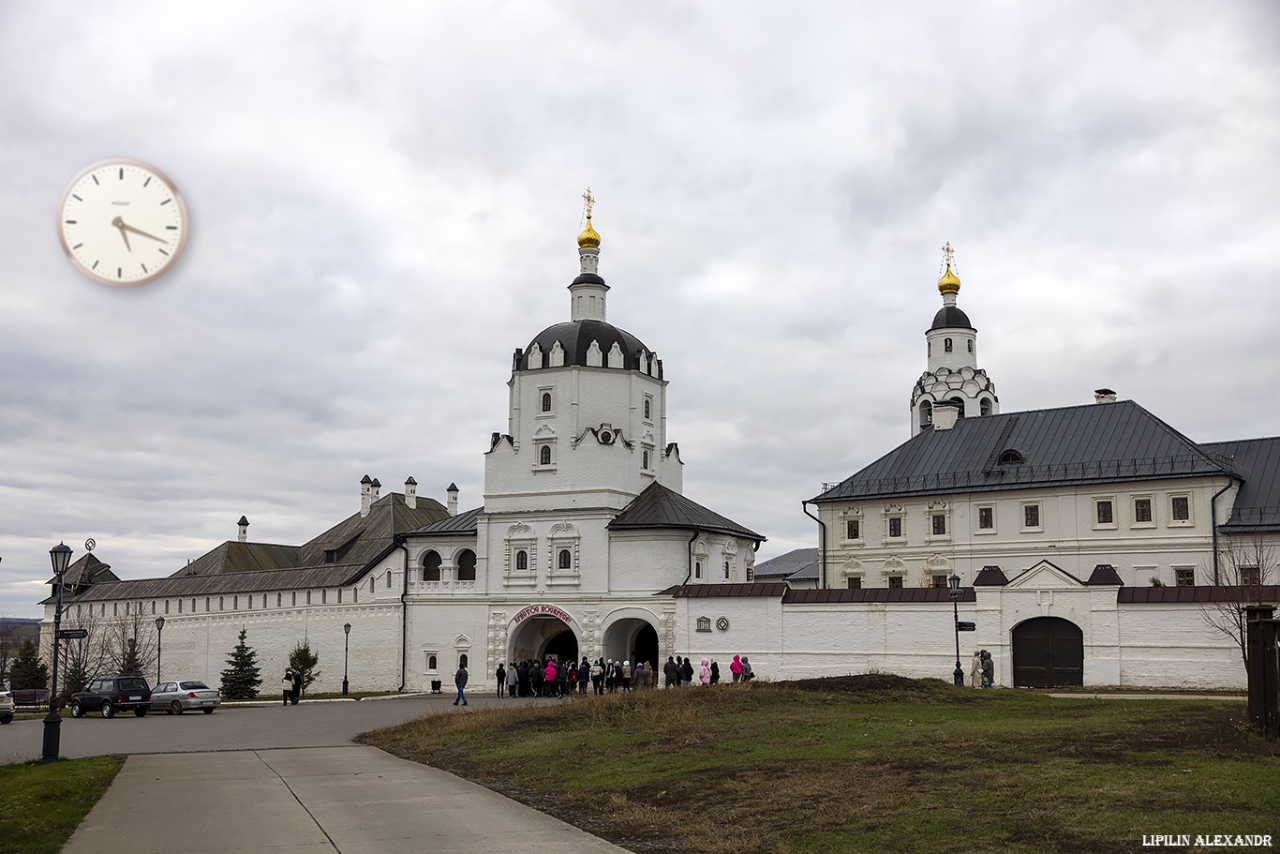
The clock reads 5:18
